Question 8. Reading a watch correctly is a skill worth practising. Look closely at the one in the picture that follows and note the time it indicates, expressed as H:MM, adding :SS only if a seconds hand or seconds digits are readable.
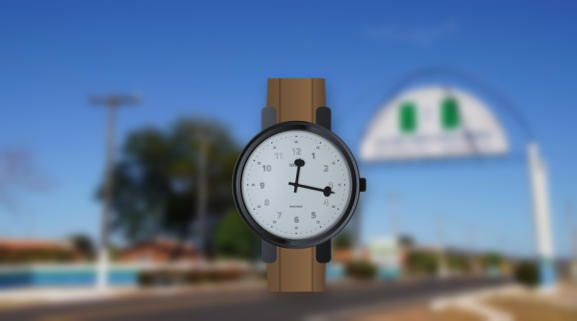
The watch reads 12:17
